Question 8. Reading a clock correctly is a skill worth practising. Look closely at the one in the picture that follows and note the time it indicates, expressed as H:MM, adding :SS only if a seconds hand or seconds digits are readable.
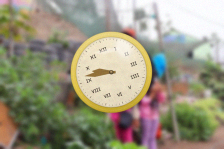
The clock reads 9:47
